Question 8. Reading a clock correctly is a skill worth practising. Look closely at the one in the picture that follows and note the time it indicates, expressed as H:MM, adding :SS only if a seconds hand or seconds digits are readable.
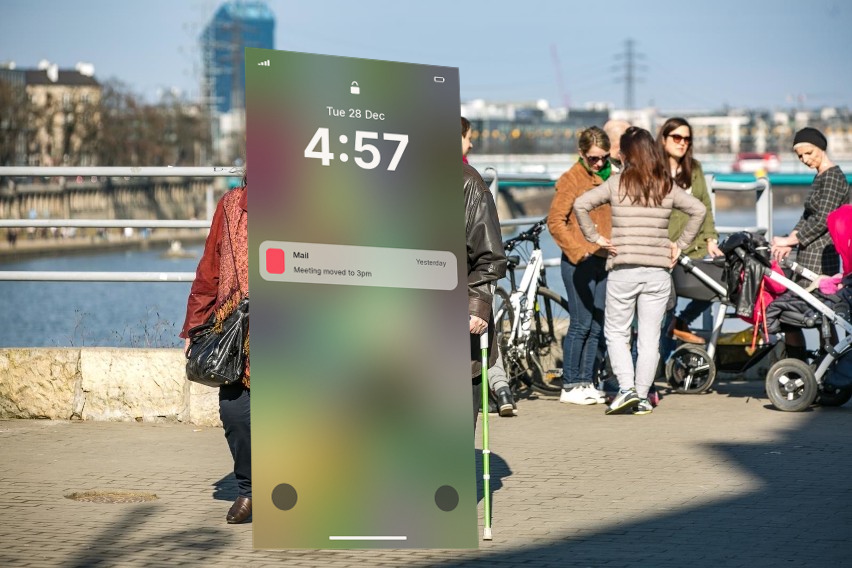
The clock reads 4:57
